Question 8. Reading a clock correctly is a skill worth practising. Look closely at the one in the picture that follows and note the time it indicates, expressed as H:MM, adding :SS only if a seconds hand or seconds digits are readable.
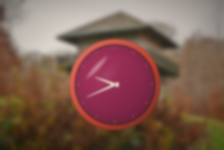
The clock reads 9:41
